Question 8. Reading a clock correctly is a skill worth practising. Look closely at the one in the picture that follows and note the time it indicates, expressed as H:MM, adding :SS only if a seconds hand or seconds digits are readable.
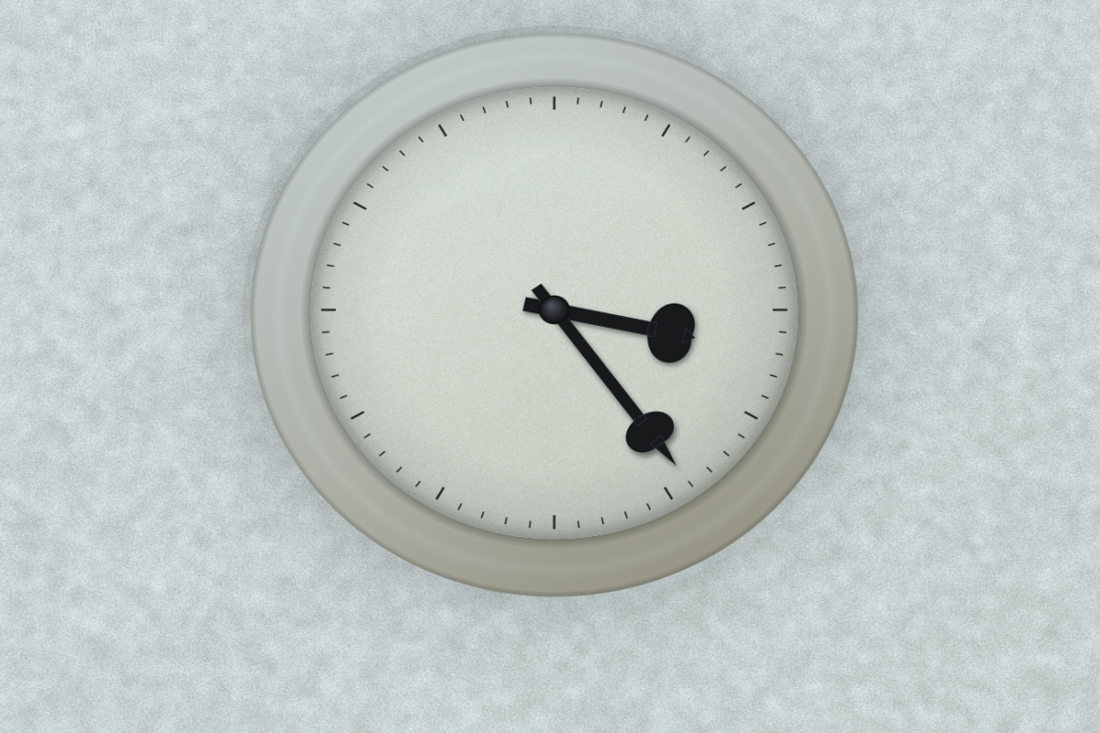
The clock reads 3:24
